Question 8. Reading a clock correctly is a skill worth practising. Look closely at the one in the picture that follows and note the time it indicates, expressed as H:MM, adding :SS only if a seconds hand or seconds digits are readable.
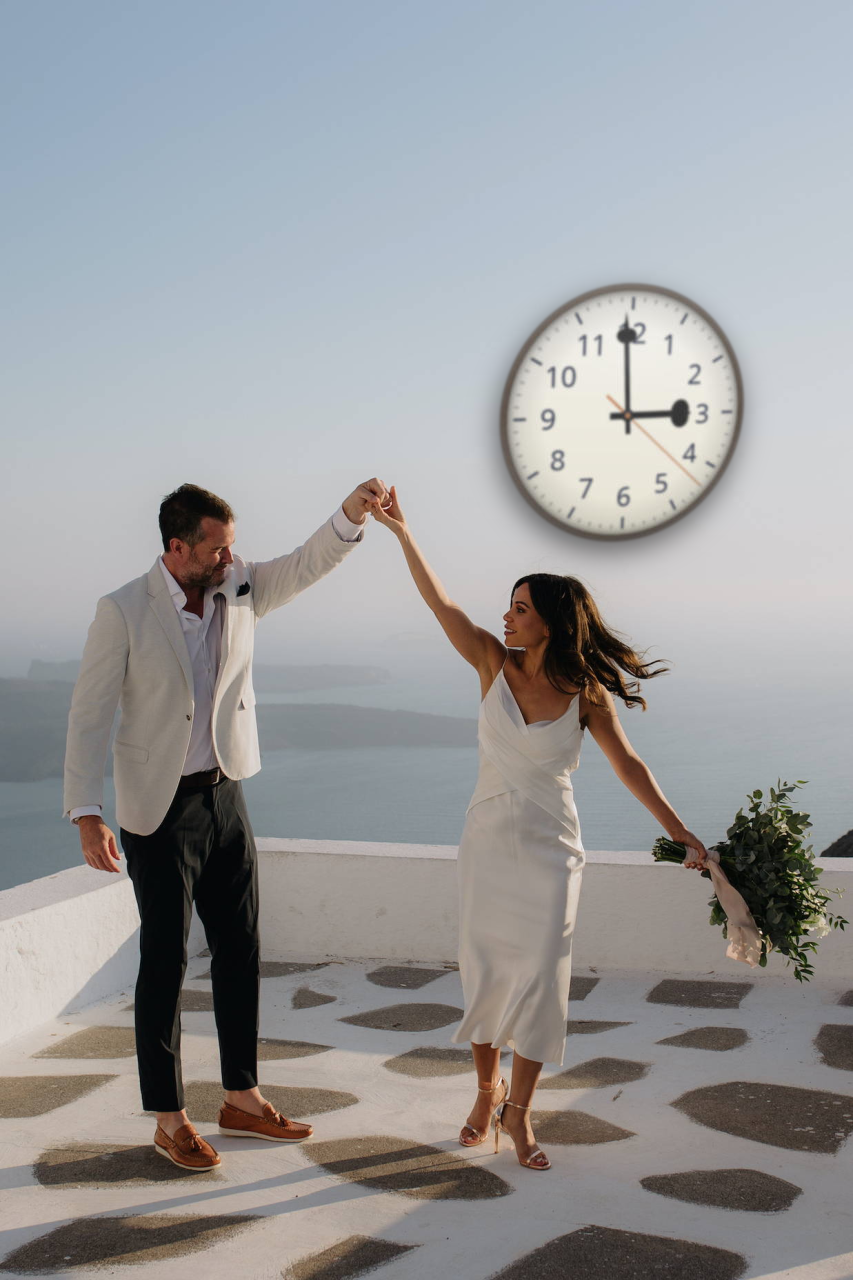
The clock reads 2:59:22
